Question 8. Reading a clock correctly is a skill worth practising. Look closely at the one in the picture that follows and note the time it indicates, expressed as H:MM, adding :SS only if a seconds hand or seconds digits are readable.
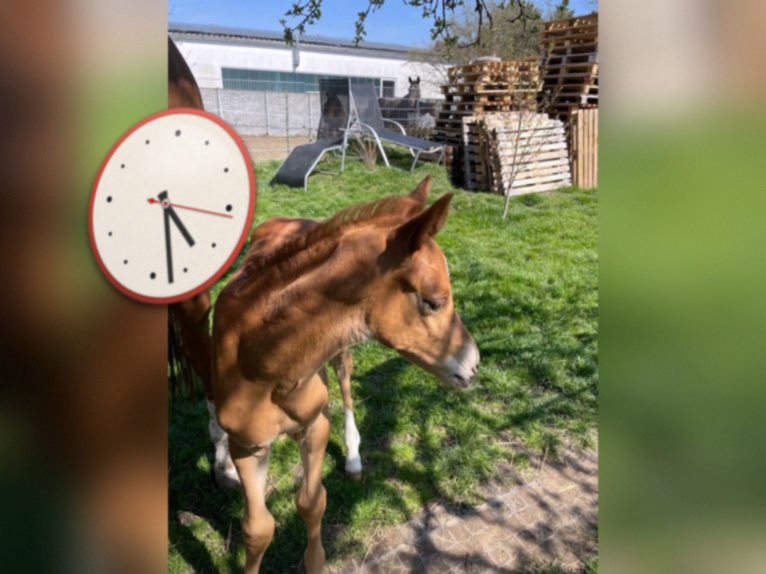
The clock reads 4:27:16
